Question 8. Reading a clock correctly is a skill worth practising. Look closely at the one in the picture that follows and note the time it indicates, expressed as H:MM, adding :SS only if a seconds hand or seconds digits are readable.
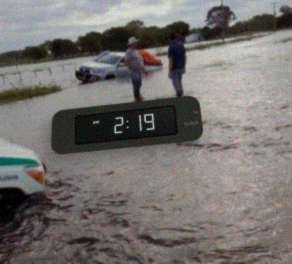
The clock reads 2:19
